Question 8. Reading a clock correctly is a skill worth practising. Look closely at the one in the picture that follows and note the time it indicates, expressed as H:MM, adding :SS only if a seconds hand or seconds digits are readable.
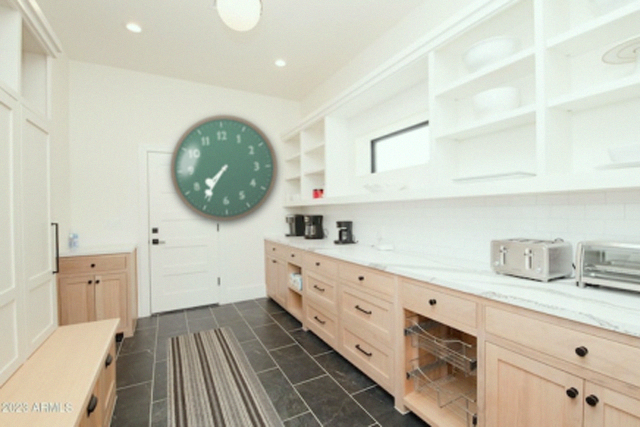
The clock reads 7:36
